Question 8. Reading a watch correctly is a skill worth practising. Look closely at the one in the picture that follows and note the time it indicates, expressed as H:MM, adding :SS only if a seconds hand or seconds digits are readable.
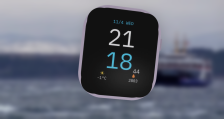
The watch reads 21:18
